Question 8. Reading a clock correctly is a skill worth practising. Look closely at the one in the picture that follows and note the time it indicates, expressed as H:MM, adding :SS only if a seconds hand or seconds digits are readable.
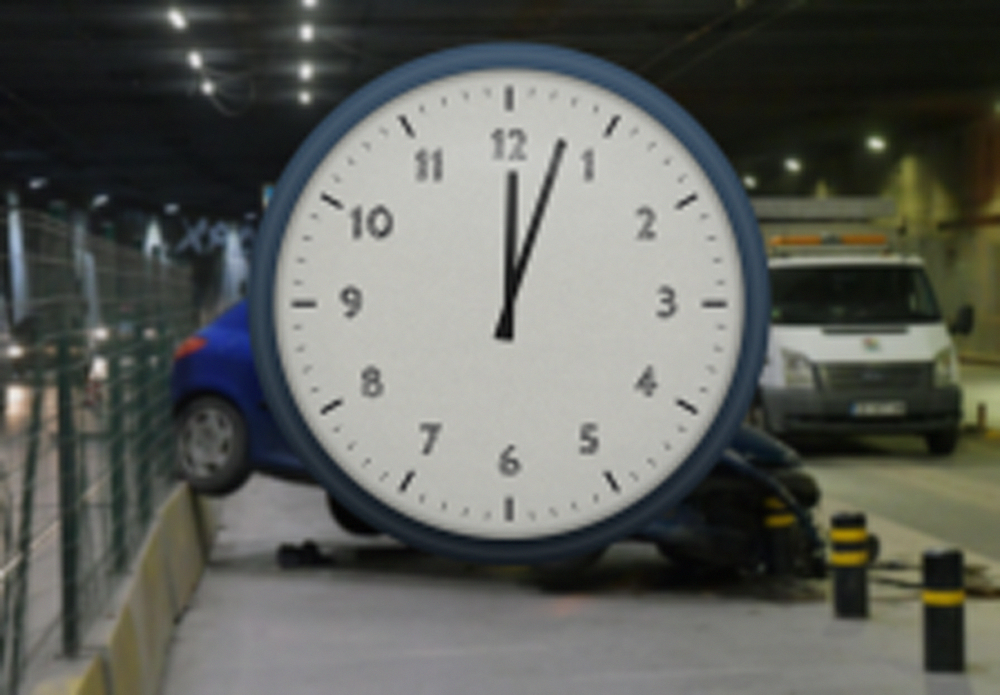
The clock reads 12:03
